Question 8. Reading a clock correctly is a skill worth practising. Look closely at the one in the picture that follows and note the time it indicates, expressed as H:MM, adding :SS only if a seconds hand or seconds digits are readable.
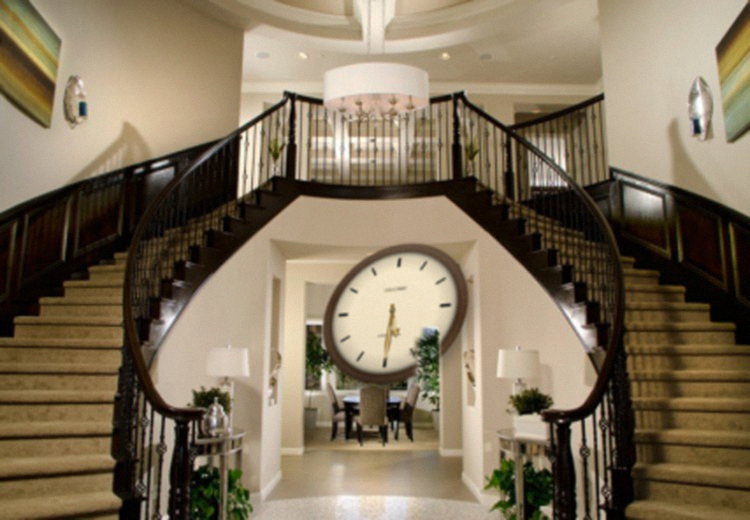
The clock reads 5:30
